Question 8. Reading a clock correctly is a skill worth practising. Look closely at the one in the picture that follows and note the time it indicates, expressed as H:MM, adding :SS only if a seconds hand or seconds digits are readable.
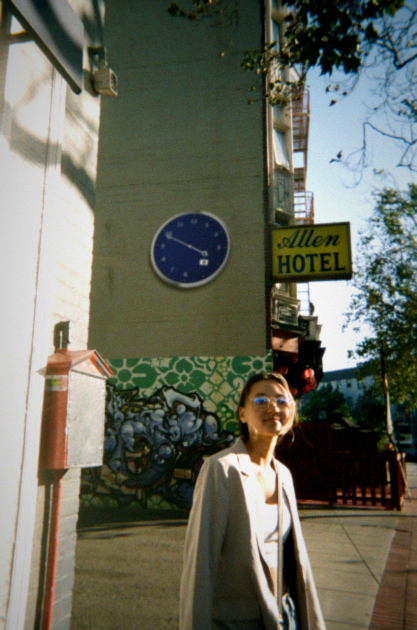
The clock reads 3:49
